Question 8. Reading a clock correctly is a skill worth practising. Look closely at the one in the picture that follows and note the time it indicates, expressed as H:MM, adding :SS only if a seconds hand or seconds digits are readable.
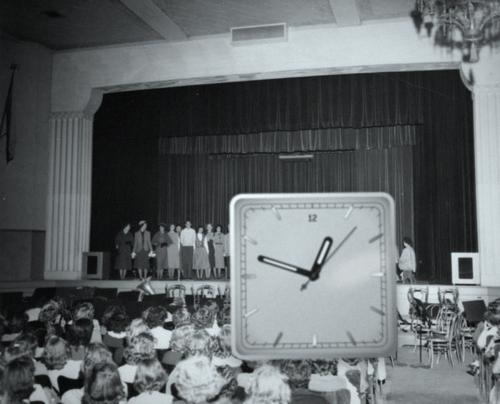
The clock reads 12:48:07
